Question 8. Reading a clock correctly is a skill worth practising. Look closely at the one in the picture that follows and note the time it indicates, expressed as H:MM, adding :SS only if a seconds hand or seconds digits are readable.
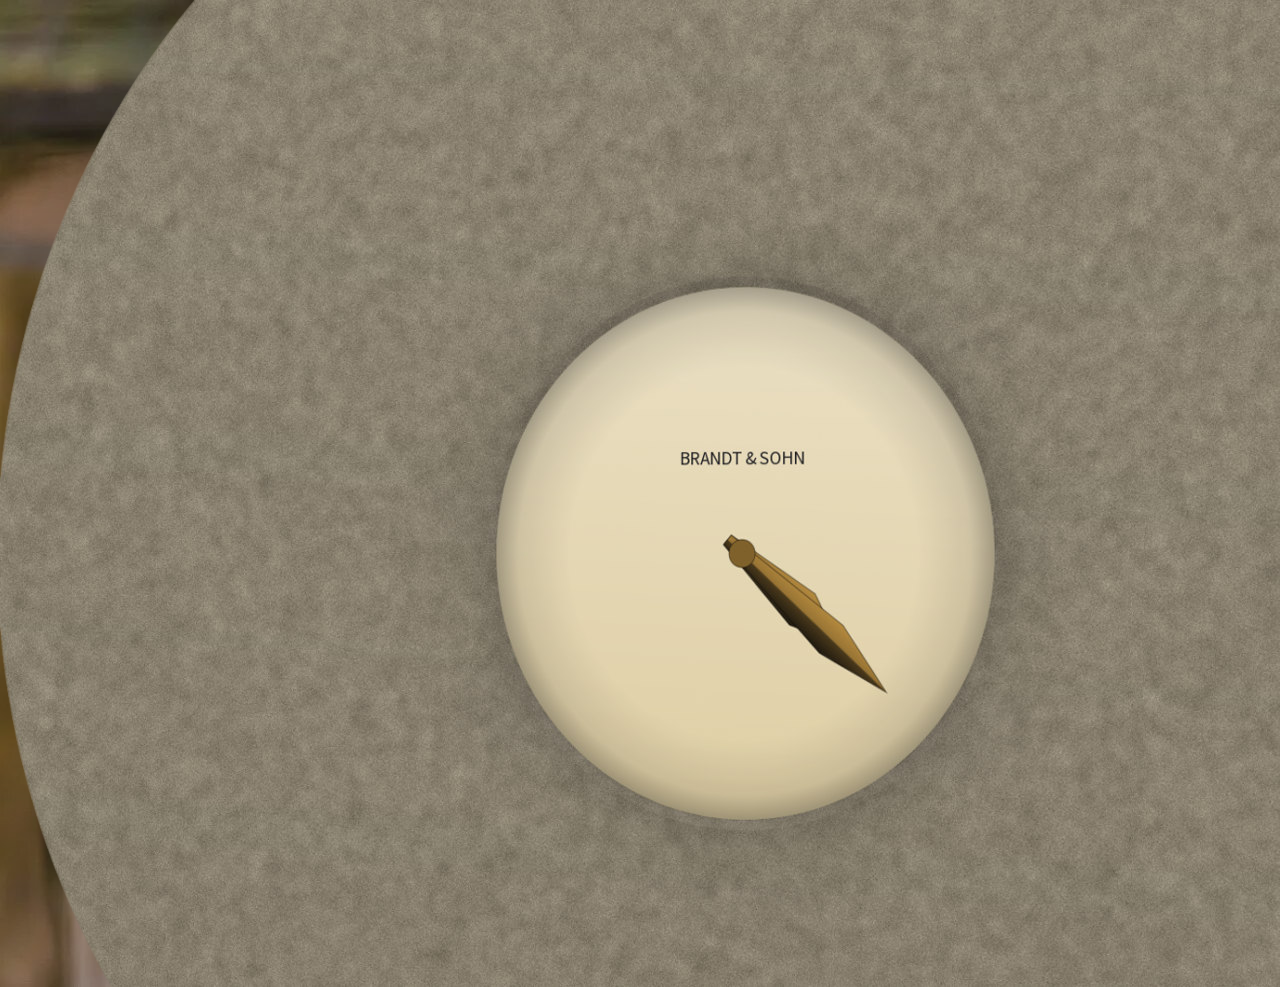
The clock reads 4:22
